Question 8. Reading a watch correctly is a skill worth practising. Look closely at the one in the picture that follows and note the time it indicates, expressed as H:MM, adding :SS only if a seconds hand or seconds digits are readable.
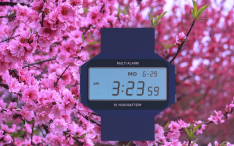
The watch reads 3:23:59
